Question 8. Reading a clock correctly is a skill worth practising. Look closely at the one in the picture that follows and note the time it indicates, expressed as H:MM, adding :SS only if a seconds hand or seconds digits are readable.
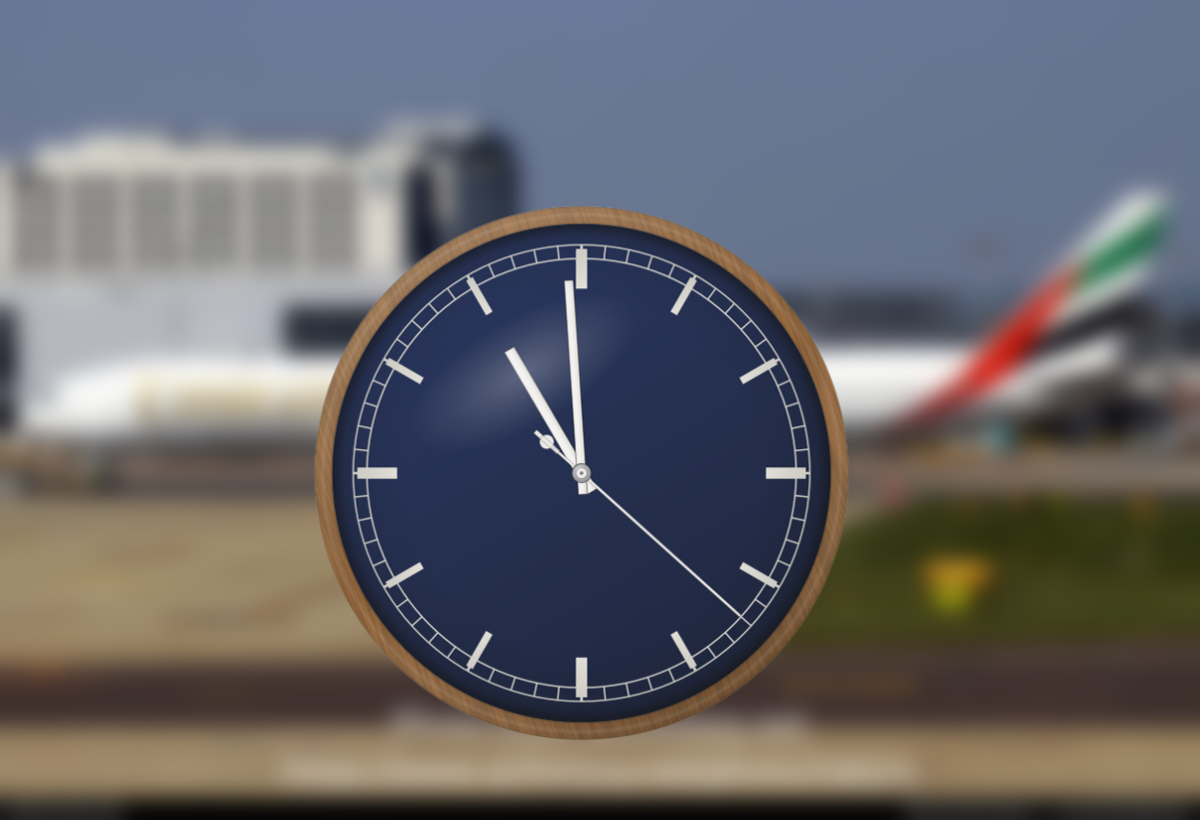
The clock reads 10:59:22
